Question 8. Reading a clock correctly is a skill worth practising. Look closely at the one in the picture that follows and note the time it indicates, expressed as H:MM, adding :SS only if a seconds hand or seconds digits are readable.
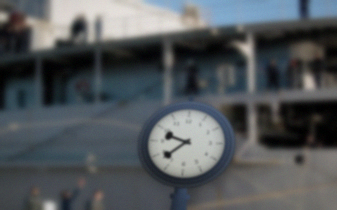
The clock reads 9:38
